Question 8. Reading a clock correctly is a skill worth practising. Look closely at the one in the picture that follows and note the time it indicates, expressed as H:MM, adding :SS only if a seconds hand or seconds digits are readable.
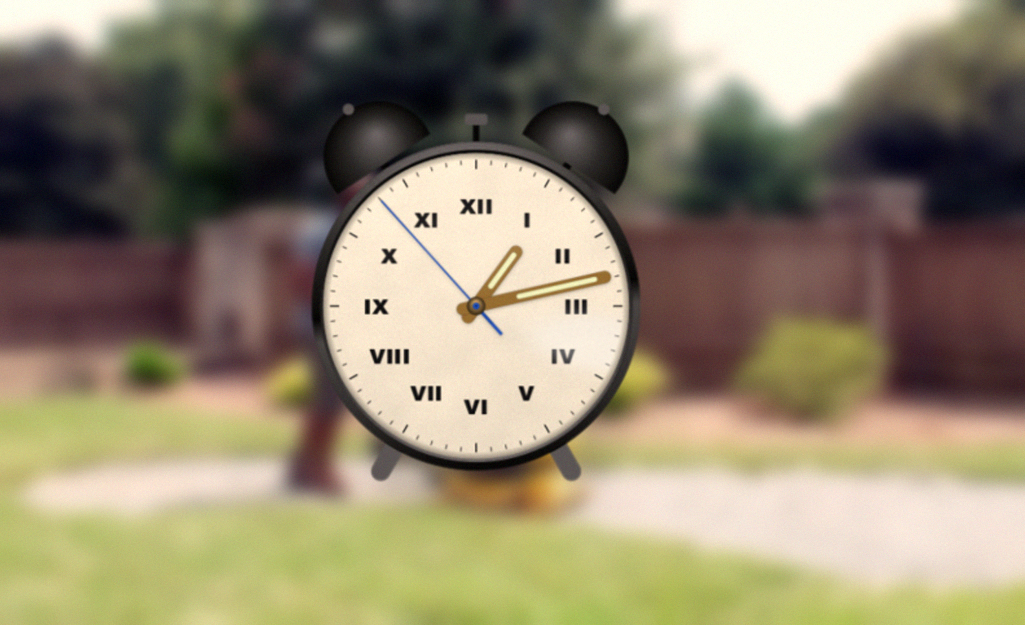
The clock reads 1:12:53
